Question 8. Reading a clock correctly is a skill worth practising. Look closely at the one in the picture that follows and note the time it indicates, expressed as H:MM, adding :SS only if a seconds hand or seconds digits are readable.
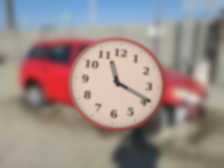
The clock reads 11:19
